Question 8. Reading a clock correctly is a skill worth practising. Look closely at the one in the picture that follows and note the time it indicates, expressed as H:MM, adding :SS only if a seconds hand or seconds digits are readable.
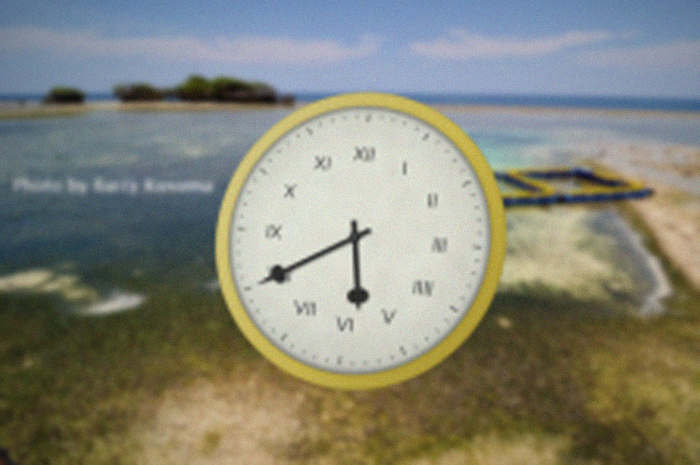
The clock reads 5:40
